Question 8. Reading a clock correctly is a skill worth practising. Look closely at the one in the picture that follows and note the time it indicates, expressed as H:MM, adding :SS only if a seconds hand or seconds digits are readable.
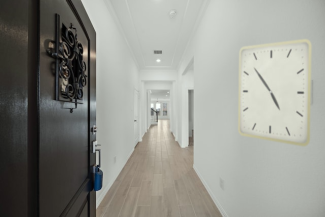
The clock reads 4:53
